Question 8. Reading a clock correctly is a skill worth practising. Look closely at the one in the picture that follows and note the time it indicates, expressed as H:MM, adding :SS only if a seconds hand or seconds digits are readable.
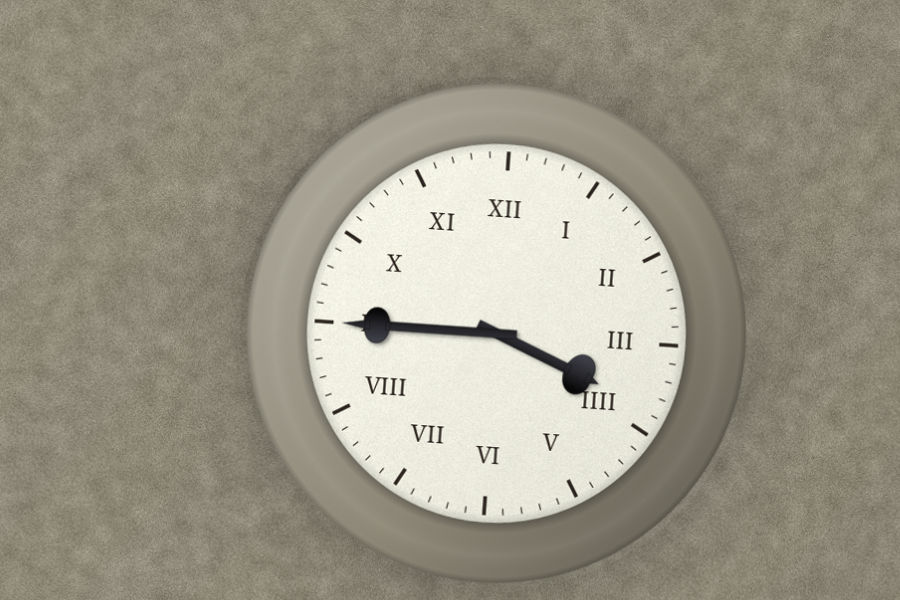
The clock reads 3:45
